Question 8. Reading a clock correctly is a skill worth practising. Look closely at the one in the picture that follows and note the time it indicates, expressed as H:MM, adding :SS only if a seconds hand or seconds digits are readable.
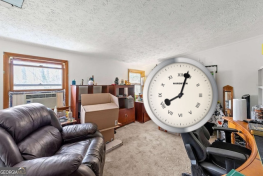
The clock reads 8:03
